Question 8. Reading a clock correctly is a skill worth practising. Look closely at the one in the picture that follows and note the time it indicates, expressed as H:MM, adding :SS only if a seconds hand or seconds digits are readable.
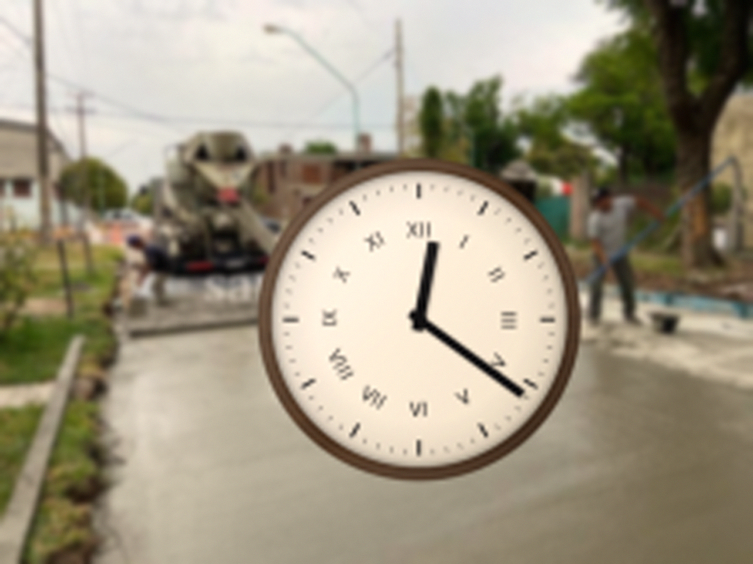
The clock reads 12:21
